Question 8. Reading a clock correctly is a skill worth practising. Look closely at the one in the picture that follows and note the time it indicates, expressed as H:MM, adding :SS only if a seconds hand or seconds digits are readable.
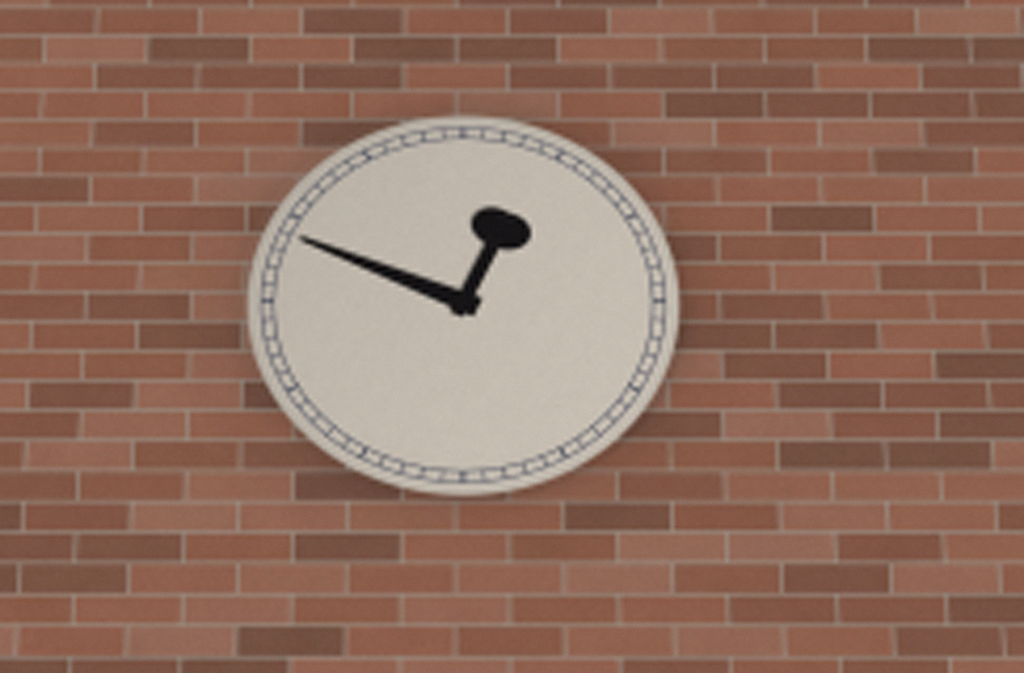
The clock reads 12:49
